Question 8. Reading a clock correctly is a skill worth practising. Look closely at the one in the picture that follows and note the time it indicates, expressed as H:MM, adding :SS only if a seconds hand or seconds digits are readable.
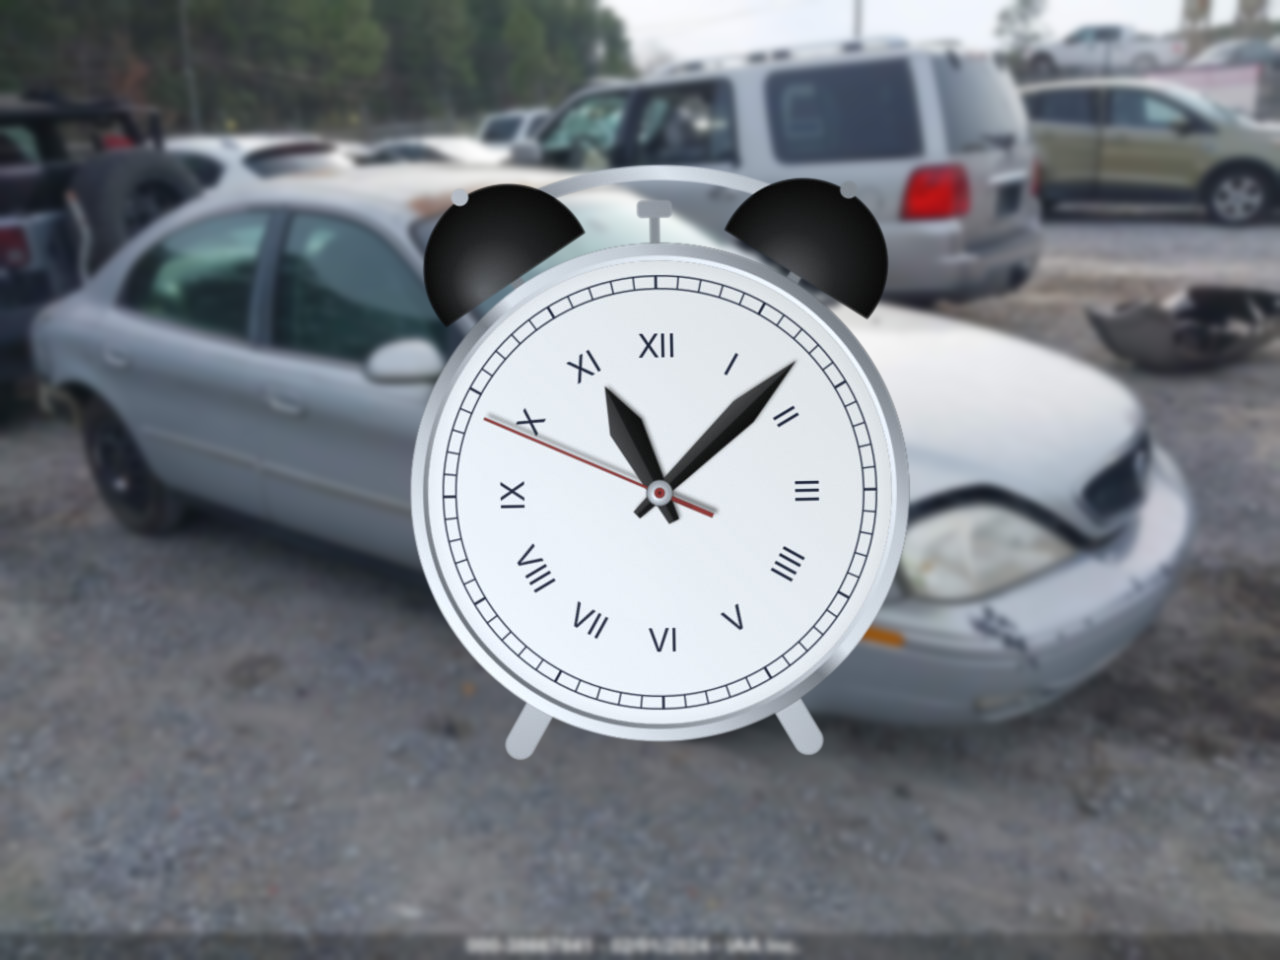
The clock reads 11:07:49
